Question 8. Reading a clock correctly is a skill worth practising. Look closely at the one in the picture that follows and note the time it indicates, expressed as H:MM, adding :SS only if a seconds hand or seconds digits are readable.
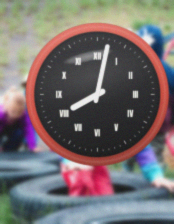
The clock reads 8:02
